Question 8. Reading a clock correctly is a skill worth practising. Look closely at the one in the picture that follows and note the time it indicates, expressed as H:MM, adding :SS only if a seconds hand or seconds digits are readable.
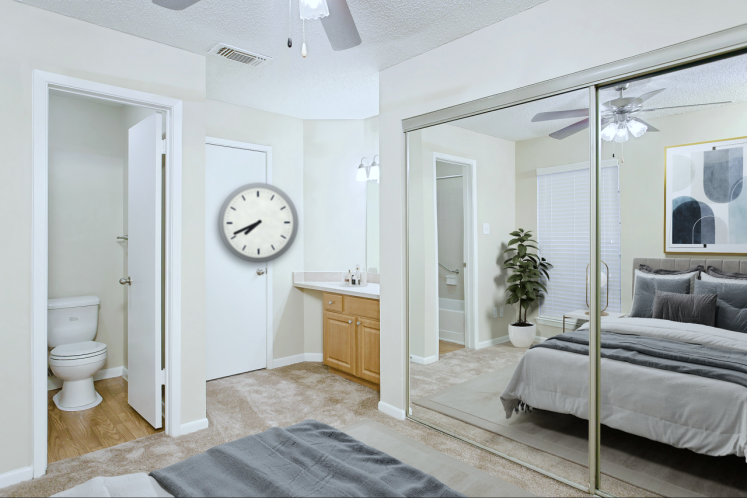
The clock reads 7:41
